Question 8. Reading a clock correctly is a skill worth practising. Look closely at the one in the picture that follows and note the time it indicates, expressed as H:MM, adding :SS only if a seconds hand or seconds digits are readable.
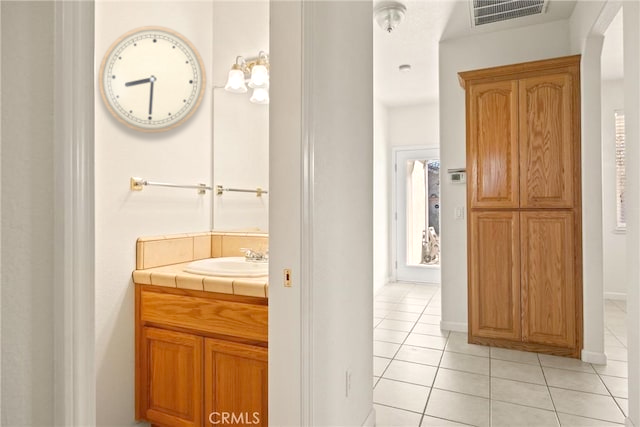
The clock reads 8:30
